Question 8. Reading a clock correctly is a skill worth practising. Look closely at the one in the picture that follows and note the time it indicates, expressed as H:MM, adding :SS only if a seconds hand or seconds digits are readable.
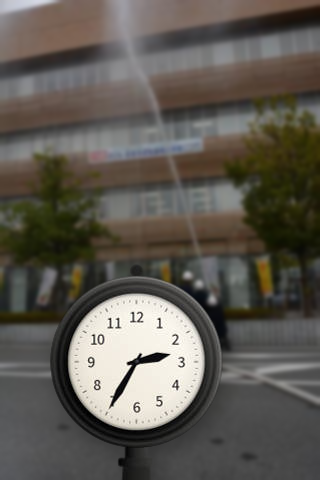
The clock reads 2:35
